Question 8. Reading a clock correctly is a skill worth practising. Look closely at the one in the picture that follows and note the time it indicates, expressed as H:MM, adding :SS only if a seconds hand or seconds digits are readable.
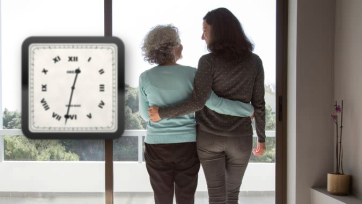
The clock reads 12:32
